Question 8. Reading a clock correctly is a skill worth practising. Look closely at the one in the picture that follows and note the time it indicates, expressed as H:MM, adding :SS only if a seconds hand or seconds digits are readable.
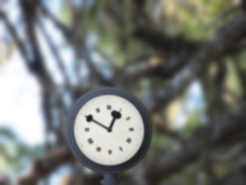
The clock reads 12:50
